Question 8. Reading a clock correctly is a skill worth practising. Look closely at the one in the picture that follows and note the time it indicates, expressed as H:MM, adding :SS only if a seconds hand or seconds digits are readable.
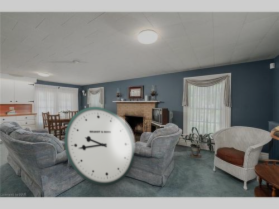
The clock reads 9:44
